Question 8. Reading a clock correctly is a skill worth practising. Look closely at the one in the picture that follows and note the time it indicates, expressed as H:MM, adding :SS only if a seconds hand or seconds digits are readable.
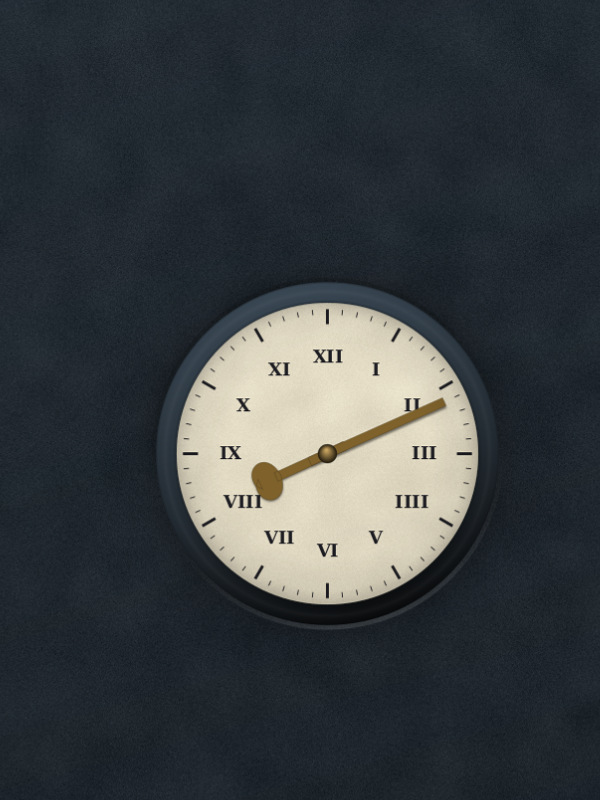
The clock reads 8:11
